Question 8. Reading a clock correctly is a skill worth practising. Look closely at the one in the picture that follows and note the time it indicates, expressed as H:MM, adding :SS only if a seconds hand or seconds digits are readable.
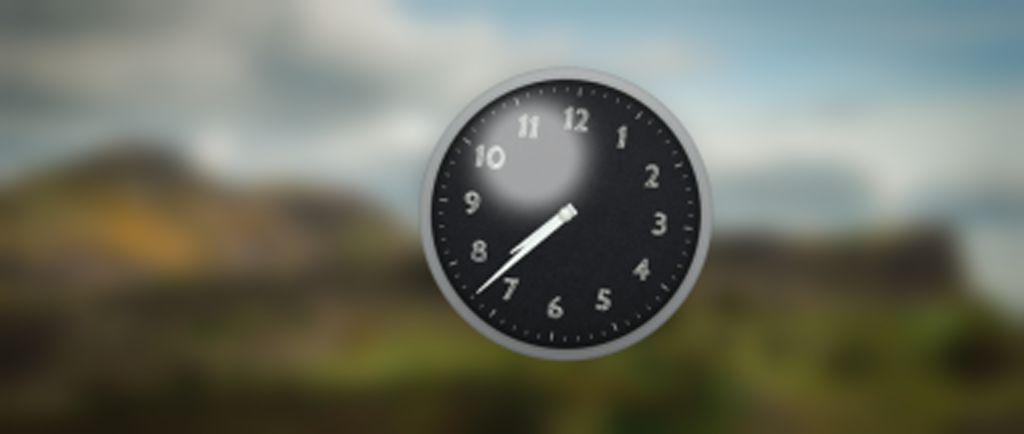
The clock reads 7:37
